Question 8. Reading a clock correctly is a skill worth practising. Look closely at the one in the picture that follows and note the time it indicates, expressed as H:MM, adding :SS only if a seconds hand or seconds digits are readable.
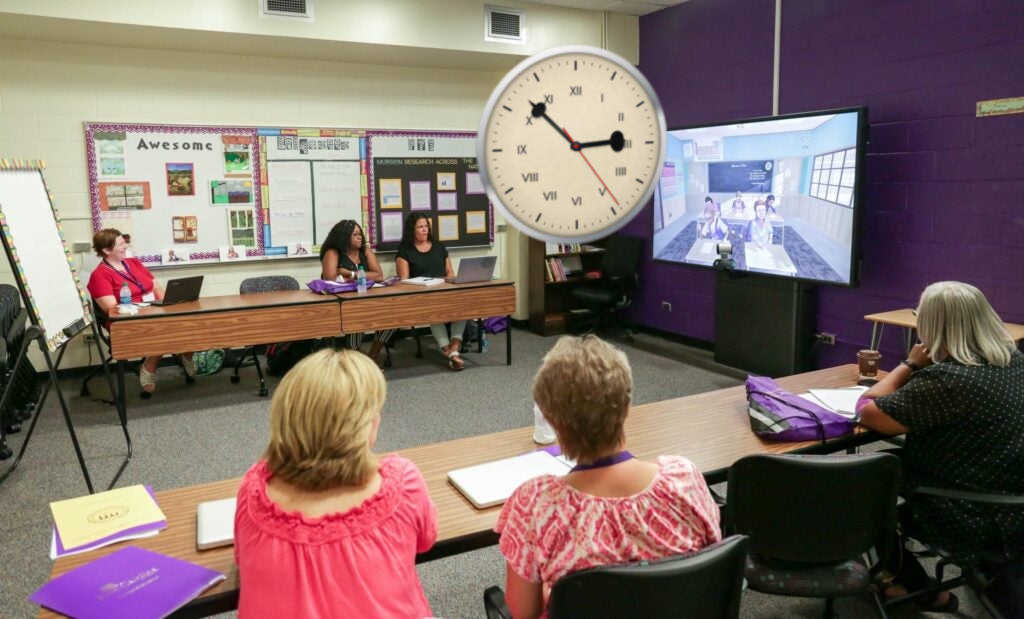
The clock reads 2:52:24
